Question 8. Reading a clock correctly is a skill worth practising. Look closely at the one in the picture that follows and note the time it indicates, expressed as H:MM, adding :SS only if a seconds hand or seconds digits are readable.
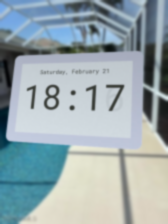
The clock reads 18:17
